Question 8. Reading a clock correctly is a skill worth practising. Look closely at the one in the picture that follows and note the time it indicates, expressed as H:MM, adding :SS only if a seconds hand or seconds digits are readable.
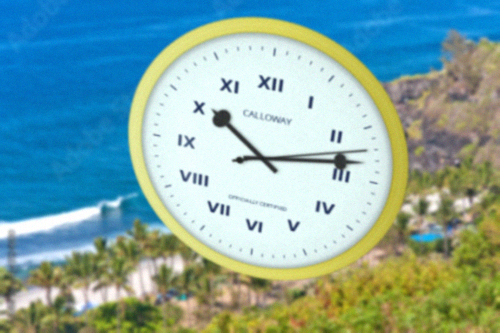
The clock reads 10:13:12
